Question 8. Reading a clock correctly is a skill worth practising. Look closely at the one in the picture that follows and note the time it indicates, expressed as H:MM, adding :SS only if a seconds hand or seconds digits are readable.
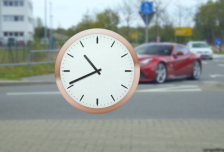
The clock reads 10:41
